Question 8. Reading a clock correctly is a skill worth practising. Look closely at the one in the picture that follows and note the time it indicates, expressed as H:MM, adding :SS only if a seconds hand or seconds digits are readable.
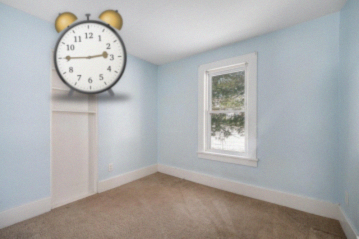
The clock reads 2:45
